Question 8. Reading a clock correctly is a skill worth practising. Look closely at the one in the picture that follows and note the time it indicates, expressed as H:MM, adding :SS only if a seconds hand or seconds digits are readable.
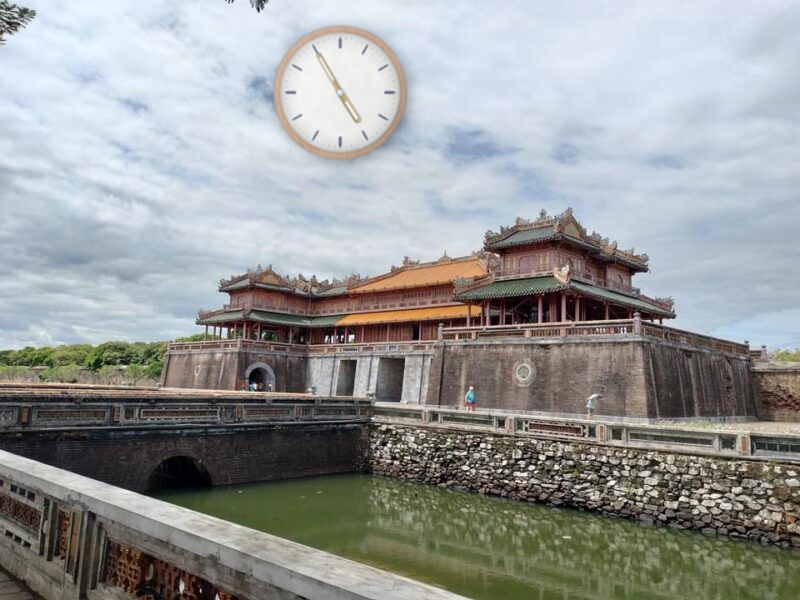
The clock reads 4:55
